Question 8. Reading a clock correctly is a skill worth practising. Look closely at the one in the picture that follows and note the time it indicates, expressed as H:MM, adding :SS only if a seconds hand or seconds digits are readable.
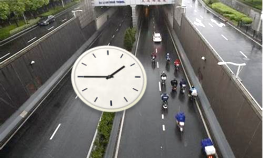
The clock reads 1:45
